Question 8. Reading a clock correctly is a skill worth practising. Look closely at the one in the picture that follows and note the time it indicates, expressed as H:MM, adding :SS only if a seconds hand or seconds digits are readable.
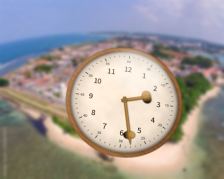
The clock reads 2:28
